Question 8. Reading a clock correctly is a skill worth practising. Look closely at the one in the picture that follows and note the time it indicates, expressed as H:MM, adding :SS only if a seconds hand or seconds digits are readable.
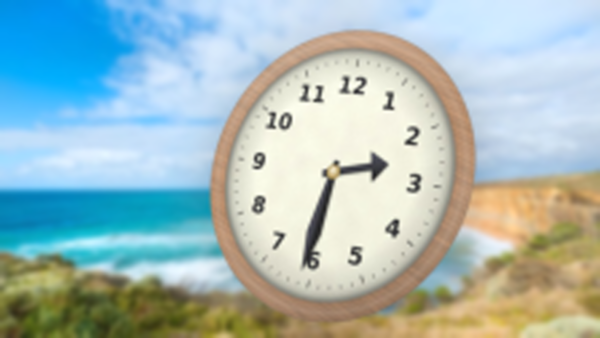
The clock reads 2:31
